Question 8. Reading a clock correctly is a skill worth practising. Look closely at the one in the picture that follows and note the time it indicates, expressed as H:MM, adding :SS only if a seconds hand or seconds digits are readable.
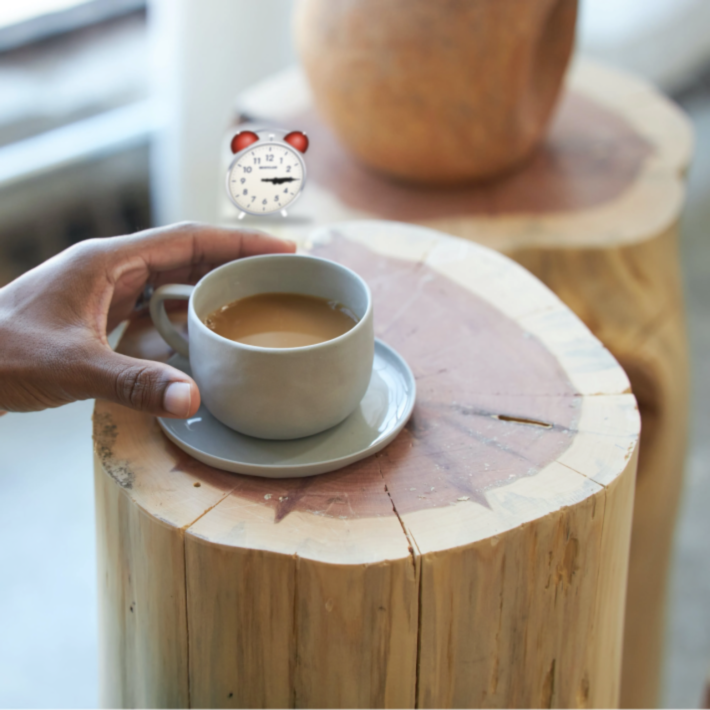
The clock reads 3:15
